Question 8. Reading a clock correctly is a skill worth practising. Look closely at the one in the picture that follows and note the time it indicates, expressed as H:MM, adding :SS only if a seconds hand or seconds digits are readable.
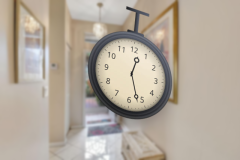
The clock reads 12:27
